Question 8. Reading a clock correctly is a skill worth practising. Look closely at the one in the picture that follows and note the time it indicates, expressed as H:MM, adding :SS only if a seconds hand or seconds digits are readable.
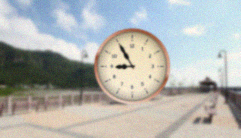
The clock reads 8:55
